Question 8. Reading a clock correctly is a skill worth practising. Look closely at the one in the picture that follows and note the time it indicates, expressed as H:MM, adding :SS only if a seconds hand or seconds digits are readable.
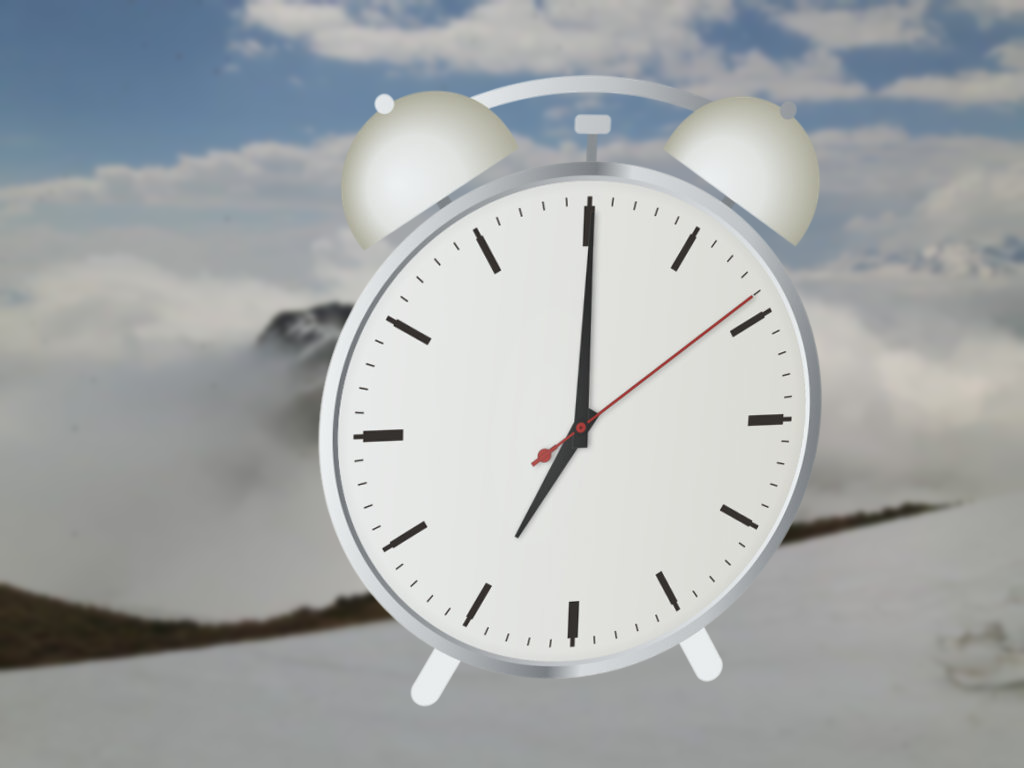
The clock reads 7:00:09
